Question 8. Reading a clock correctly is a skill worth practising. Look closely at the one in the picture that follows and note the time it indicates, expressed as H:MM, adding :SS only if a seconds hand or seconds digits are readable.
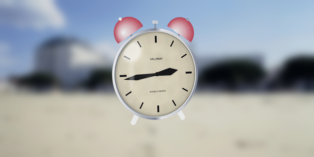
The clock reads 2:44
